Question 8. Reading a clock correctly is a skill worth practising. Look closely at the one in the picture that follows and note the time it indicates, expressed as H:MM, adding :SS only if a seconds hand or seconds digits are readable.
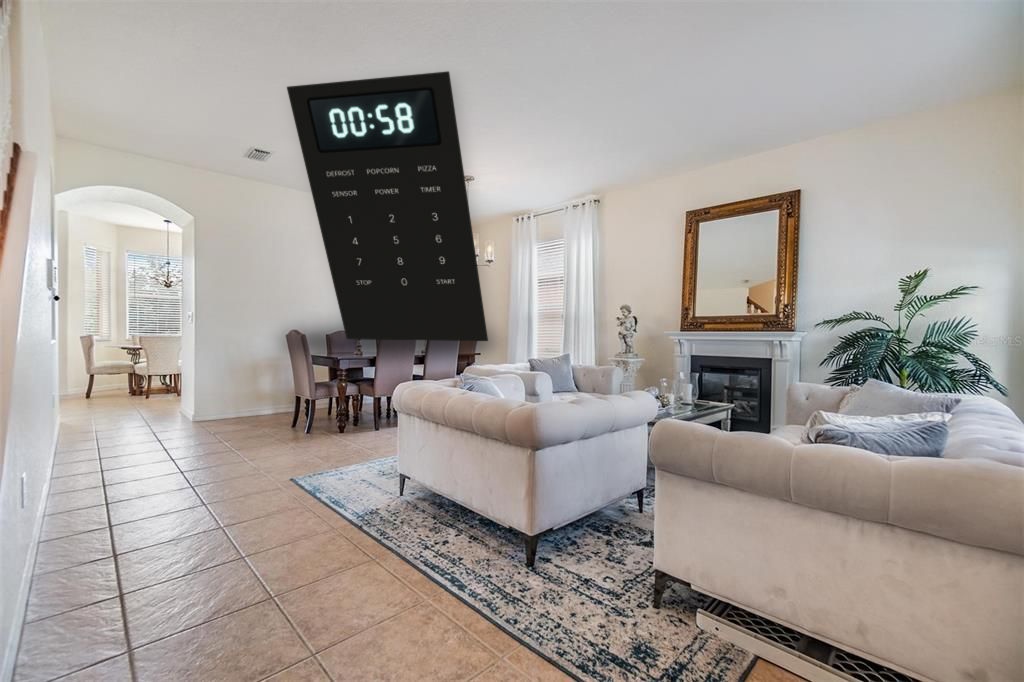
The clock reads 0:58
